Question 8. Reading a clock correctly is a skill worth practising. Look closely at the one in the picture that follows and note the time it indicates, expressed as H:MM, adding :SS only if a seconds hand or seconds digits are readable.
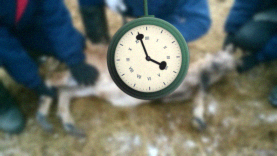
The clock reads 3:57
